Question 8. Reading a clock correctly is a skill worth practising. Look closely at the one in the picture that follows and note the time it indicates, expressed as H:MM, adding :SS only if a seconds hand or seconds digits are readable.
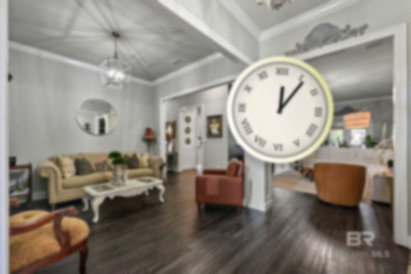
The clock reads 12:06
